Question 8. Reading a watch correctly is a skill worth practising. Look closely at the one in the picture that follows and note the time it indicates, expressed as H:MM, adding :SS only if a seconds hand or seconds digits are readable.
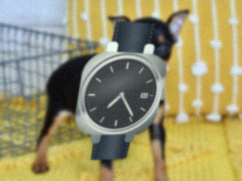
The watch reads 7:24
